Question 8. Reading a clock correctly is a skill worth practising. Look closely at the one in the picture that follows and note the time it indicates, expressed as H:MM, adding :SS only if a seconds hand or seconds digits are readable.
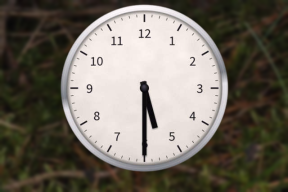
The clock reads 5:30
